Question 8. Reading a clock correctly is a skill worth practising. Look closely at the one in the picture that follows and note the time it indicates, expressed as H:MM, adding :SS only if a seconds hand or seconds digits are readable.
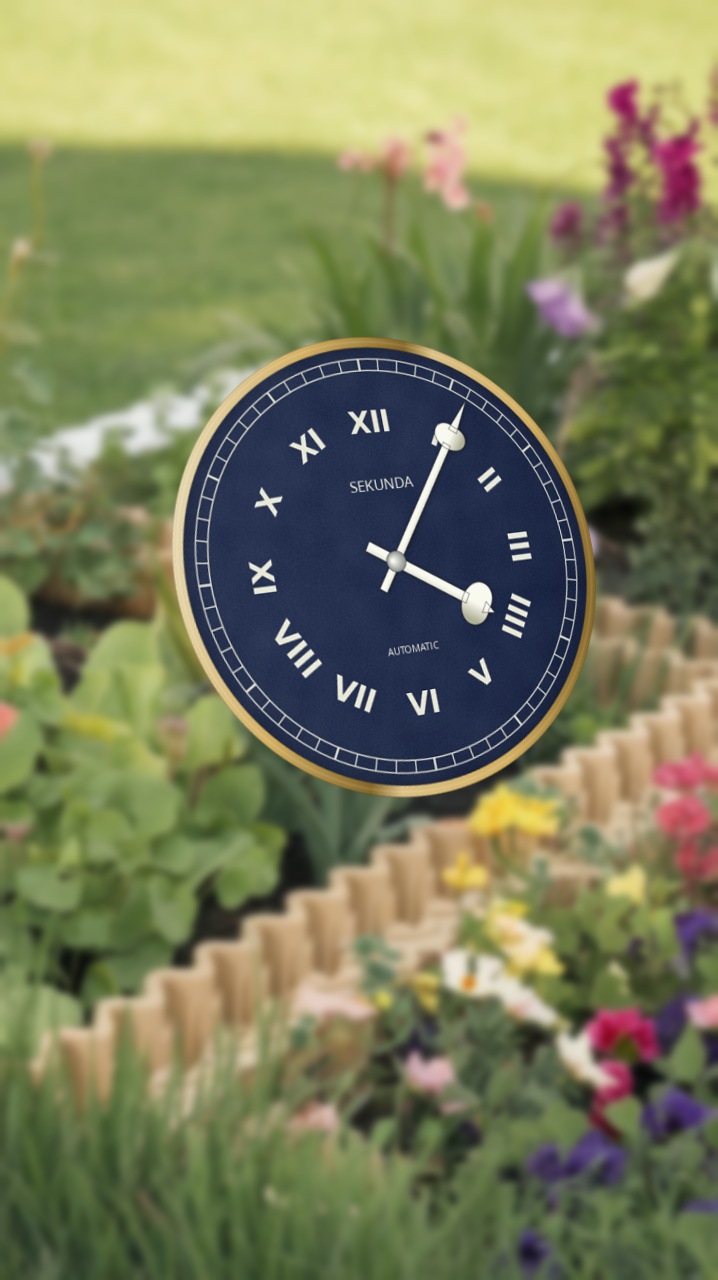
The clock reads 4:06
